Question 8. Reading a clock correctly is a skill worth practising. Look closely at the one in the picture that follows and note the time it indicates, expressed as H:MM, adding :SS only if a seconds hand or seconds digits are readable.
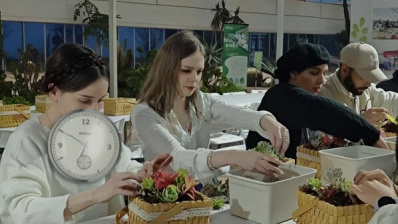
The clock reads 6:50
